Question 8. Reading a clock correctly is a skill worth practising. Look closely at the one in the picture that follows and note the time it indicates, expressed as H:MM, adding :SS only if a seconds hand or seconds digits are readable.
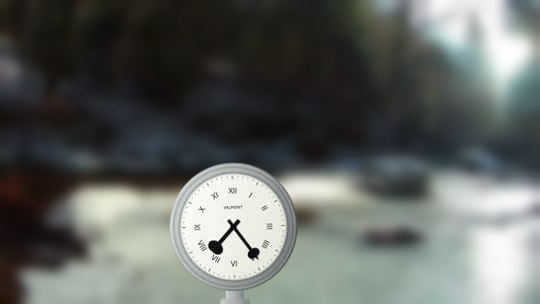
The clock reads 7:24
